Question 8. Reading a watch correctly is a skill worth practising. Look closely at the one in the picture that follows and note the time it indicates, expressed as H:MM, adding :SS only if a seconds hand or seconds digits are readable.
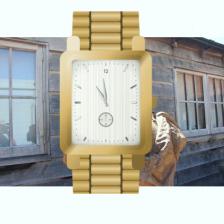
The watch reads 10:59
